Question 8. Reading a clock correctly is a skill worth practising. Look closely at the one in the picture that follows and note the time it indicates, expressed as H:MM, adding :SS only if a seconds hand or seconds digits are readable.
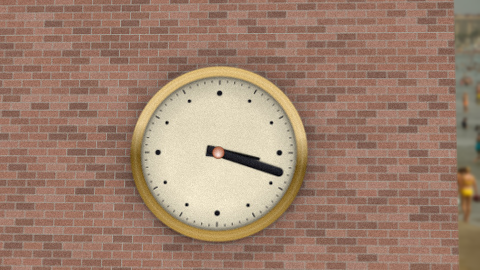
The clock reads 3:18
